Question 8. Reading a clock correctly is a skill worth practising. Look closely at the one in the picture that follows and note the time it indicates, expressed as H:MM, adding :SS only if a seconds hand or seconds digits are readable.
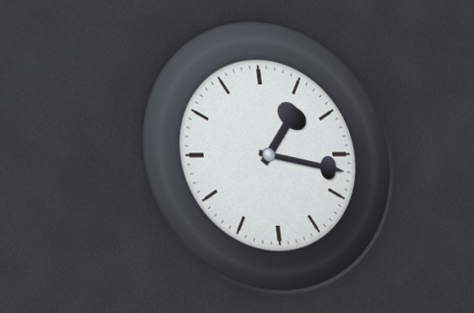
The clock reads 1:17
